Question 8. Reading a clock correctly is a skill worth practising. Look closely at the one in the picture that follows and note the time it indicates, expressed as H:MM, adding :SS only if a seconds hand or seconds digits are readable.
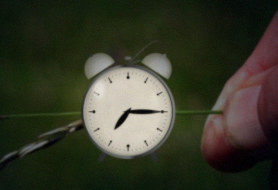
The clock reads 7:15
